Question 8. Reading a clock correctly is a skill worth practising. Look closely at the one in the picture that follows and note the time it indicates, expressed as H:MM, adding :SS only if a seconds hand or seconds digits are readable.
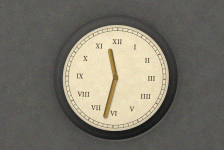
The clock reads 11:32
